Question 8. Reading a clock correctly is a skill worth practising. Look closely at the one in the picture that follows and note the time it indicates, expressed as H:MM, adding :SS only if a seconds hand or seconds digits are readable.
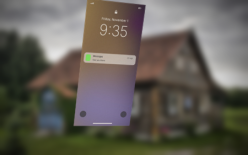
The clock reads 9:35
